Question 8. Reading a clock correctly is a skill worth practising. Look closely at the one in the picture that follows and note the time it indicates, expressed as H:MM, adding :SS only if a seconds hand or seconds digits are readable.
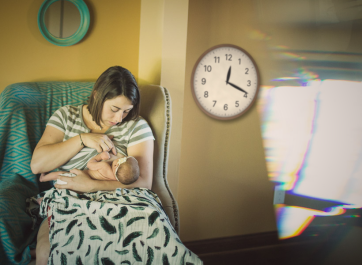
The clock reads 12:19
